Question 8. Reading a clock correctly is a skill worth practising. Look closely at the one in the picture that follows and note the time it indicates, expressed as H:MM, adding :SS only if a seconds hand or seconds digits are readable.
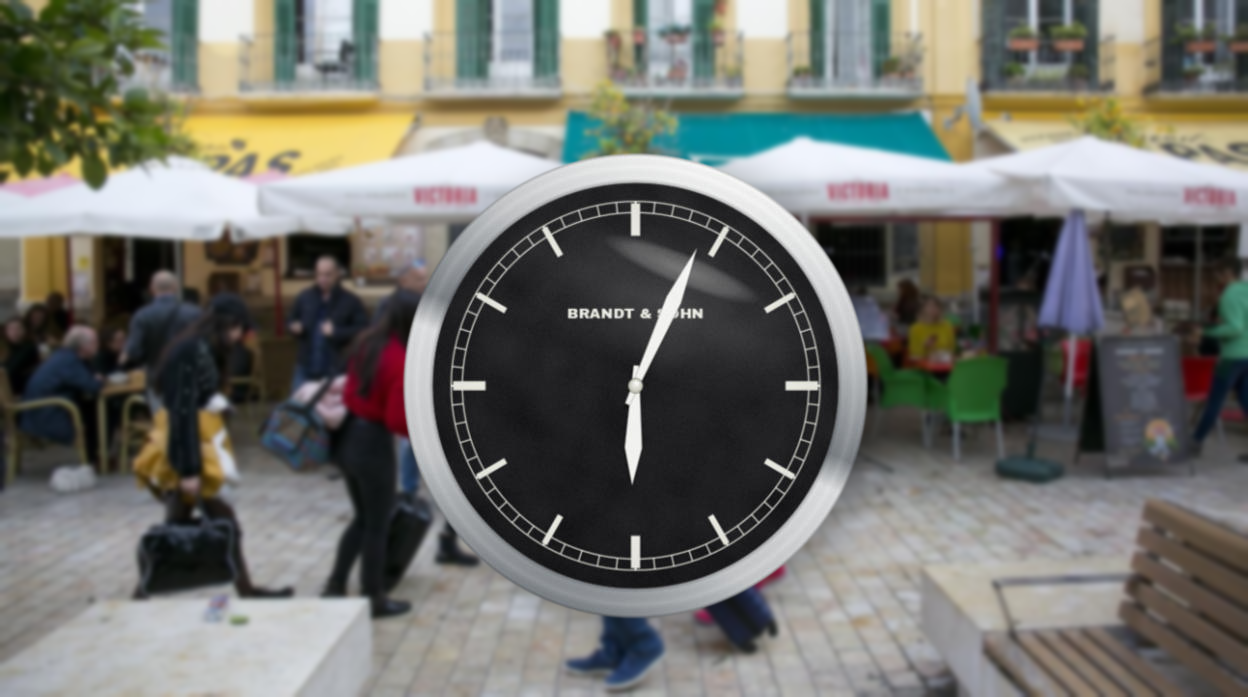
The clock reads 6:04
